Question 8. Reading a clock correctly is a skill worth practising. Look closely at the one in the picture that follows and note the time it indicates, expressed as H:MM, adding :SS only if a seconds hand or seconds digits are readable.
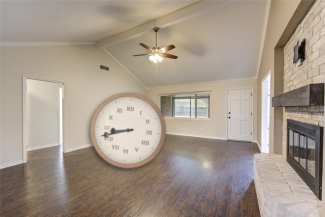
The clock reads 8:42
